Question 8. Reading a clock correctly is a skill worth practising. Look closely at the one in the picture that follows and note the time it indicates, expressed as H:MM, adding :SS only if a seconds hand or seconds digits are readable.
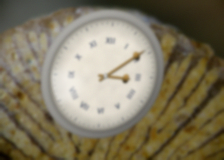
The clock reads 3:09
